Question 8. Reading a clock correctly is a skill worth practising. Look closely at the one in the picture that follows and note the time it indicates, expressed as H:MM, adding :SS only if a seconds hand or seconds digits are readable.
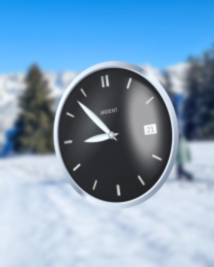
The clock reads 8:53
